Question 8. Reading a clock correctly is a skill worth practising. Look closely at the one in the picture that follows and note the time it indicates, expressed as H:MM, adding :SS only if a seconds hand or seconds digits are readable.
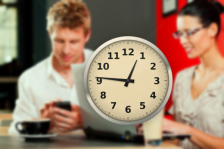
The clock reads 12:46
